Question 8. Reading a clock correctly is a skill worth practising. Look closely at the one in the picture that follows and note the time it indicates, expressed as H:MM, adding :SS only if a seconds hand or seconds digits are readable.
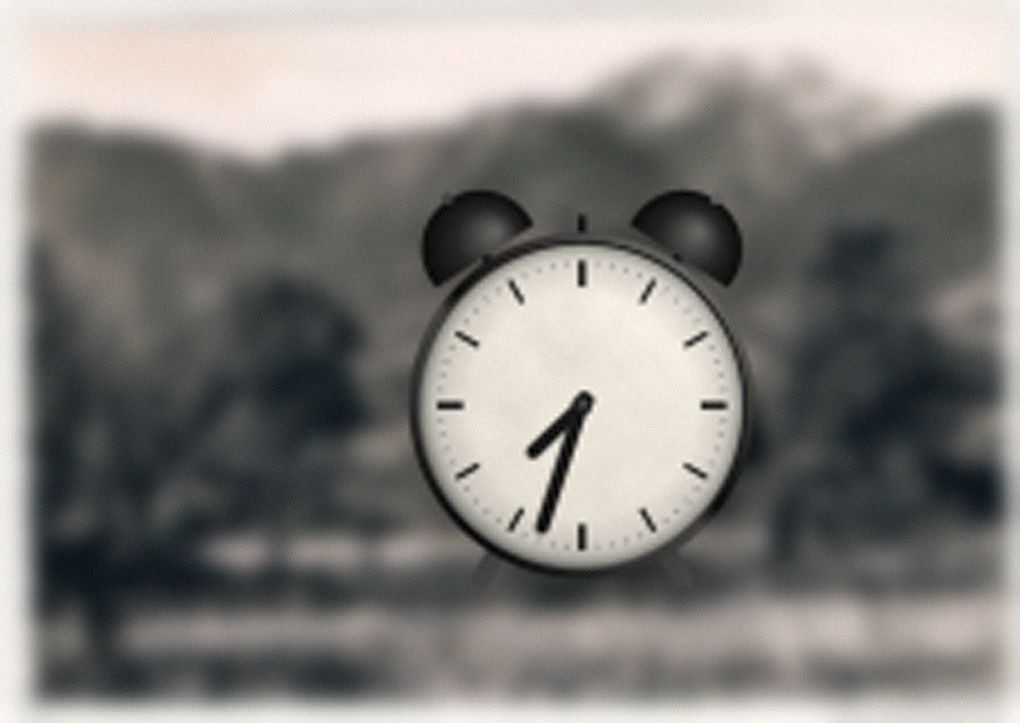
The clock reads 7:33
